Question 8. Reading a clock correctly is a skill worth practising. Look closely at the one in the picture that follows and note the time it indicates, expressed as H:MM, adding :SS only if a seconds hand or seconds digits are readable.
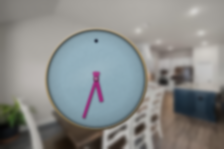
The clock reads 5:33
